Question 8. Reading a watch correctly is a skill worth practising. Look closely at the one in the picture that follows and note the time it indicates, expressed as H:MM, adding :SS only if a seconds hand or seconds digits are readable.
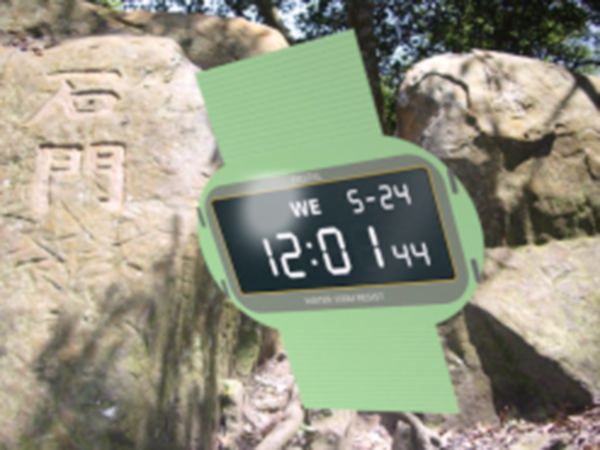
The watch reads 12:01:44
